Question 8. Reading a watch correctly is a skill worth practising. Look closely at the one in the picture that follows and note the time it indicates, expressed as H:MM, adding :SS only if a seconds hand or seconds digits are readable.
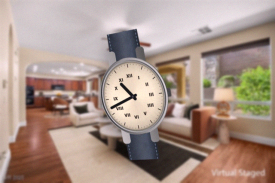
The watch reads 10:42
